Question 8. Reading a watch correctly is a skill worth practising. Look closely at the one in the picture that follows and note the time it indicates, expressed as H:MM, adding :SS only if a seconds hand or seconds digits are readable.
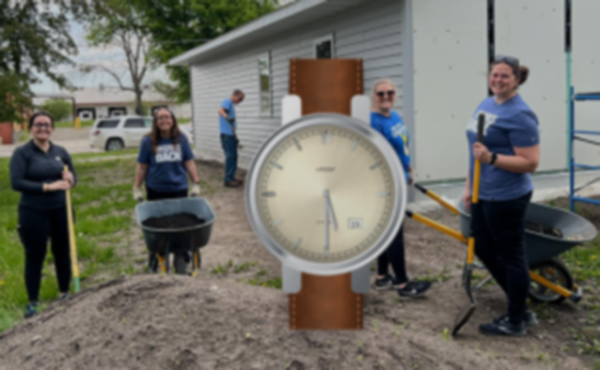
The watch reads 5:30
